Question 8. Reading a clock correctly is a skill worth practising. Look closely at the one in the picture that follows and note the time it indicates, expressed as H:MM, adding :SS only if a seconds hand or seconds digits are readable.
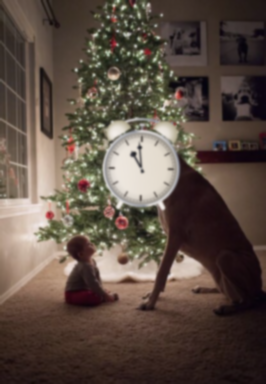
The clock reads 10:59
